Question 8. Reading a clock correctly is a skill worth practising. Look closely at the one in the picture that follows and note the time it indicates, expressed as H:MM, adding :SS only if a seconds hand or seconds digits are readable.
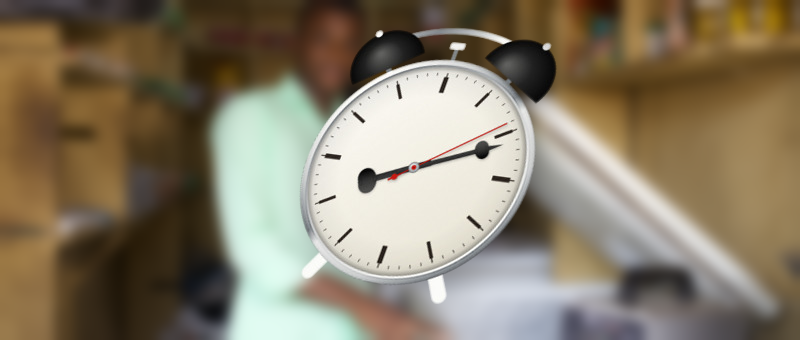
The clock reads 8:11:09
